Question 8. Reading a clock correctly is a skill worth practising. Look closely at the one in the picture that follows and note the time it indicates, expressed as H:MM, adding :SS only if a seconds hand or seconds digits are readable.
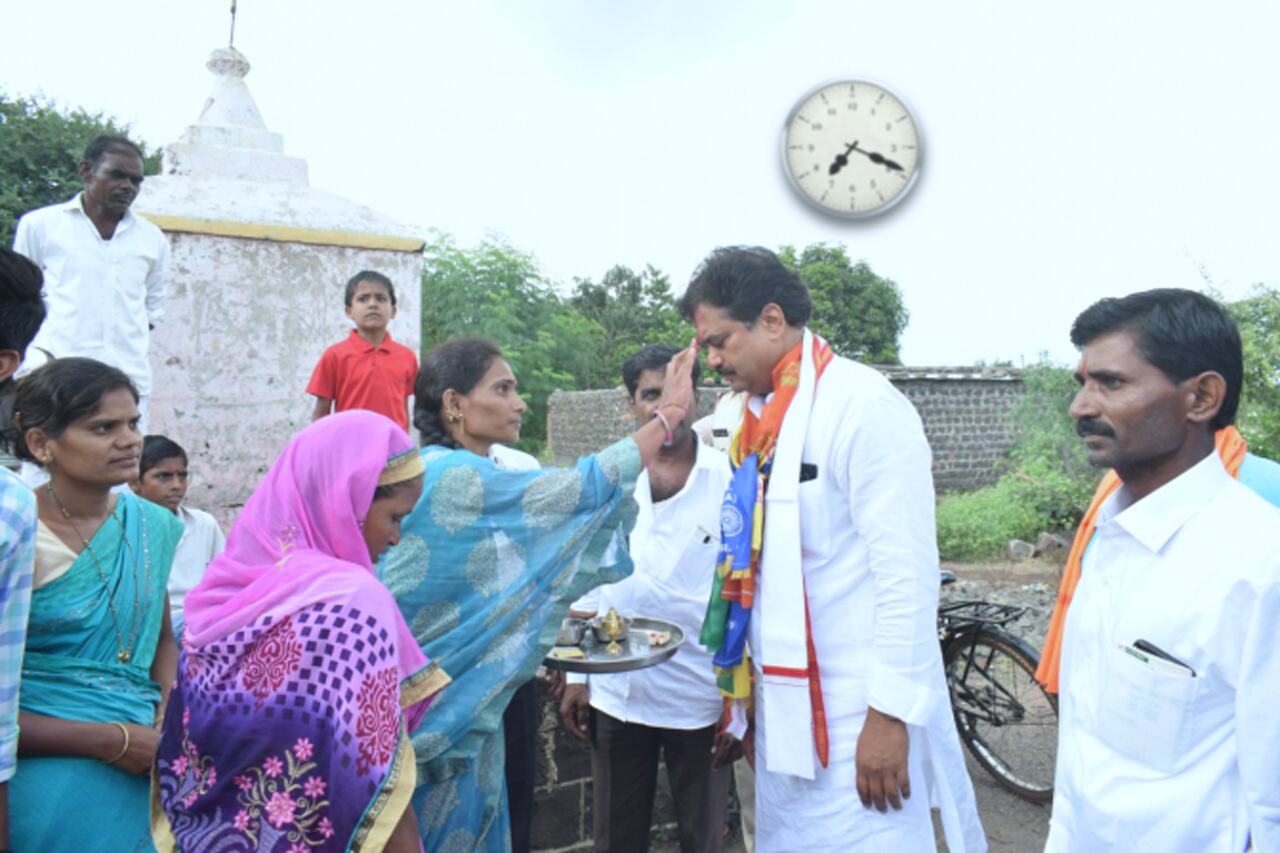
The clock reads 7:19
